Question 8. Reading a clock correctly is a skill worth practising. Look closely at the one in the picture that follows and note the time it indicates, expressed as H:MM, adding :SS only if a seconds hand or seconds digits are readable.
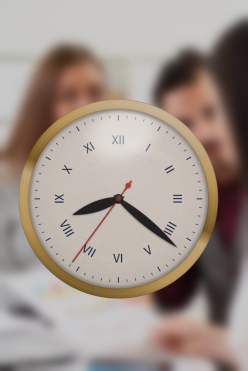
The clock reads 8:21:36
